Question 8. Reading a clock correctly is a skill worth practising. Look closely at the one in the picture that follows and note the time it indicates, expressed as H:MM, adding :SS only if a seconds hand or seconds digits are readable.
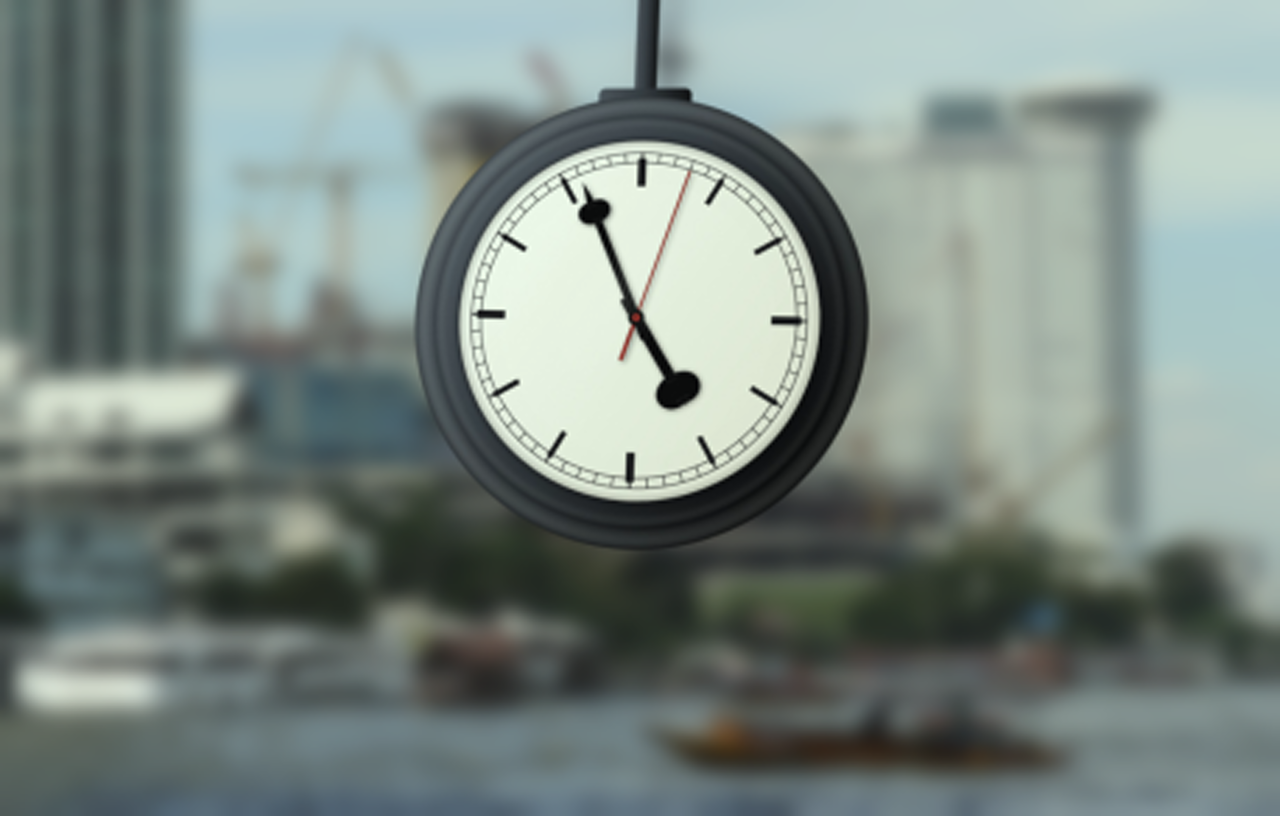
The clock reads 4:56:03
